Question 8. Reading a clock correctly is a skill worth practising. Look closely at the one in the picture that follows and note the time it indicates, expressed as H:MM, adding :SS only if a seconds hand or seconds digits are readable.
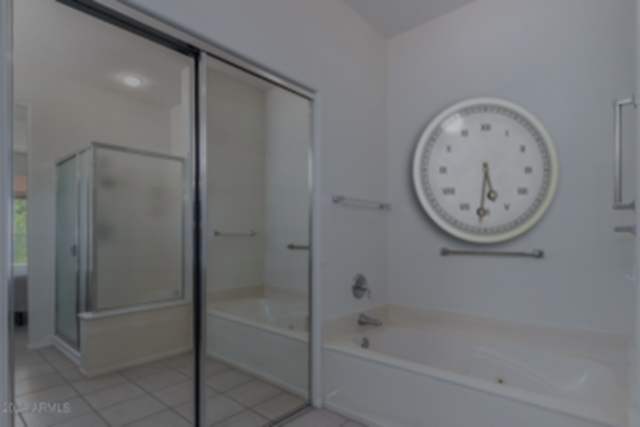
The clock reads 5:31
